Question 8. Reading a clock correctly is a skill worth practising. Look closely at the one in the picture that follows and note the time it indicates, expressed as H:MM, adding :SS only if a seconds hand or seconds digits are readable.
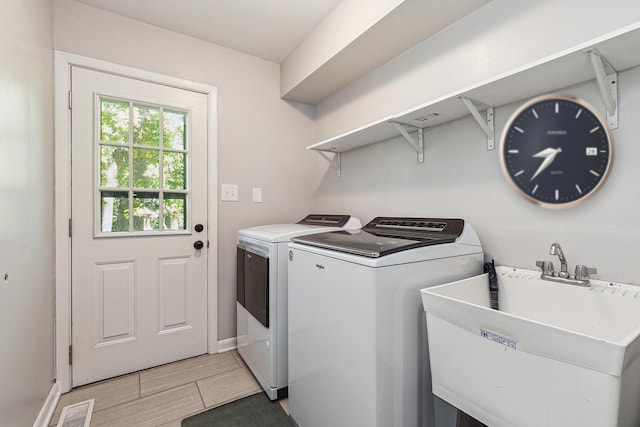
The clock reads 8:37
